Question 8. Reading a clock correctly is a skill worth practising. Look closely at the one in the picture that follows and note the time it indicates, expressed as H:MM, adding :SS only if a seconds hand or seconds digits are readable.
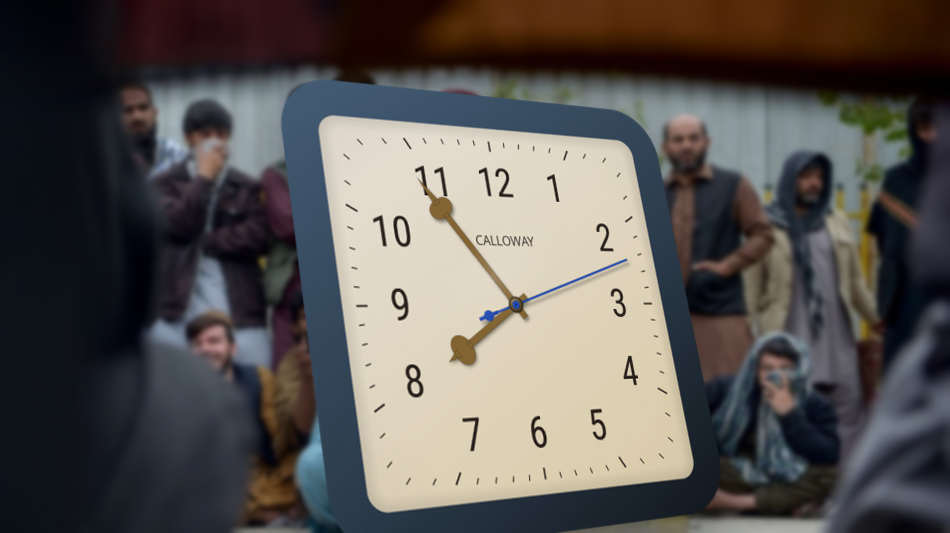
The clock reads 7:54:12
